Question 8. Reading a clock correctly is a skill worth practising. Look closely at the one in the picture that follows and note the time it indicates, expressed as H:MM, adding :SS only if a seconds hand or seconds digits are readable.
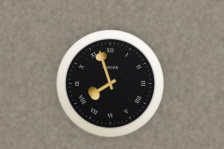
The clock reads 7:57
